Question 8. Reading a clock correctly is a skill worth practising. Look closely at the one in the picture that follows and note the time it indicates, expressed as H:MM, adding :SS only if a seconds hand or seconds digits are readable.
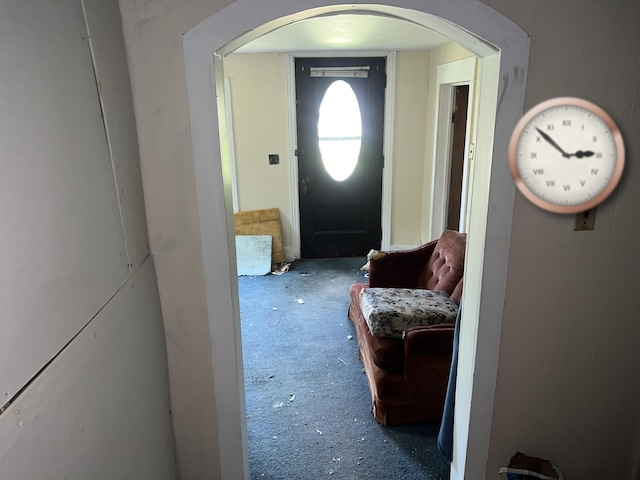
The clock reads 2:52
